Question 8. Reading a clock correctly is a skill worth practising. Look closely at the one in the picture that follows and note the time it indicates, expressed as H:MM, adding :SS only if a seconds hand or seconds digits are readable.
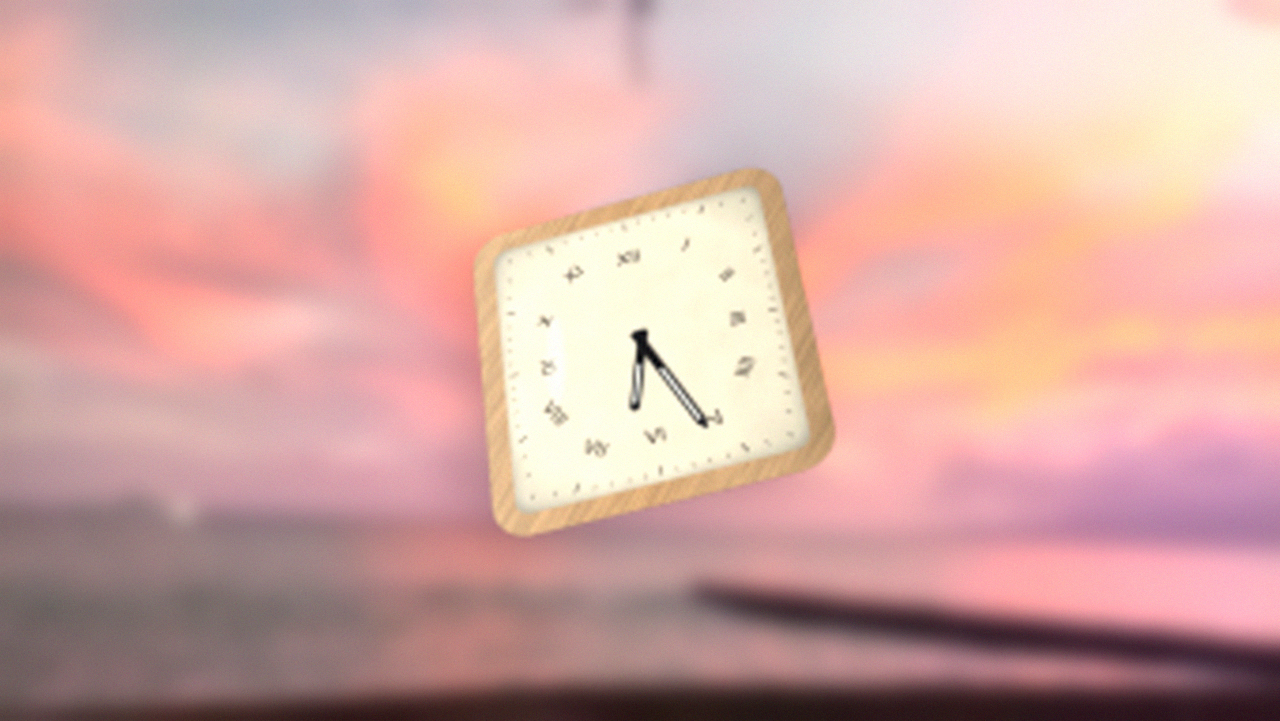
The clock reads 6:26
